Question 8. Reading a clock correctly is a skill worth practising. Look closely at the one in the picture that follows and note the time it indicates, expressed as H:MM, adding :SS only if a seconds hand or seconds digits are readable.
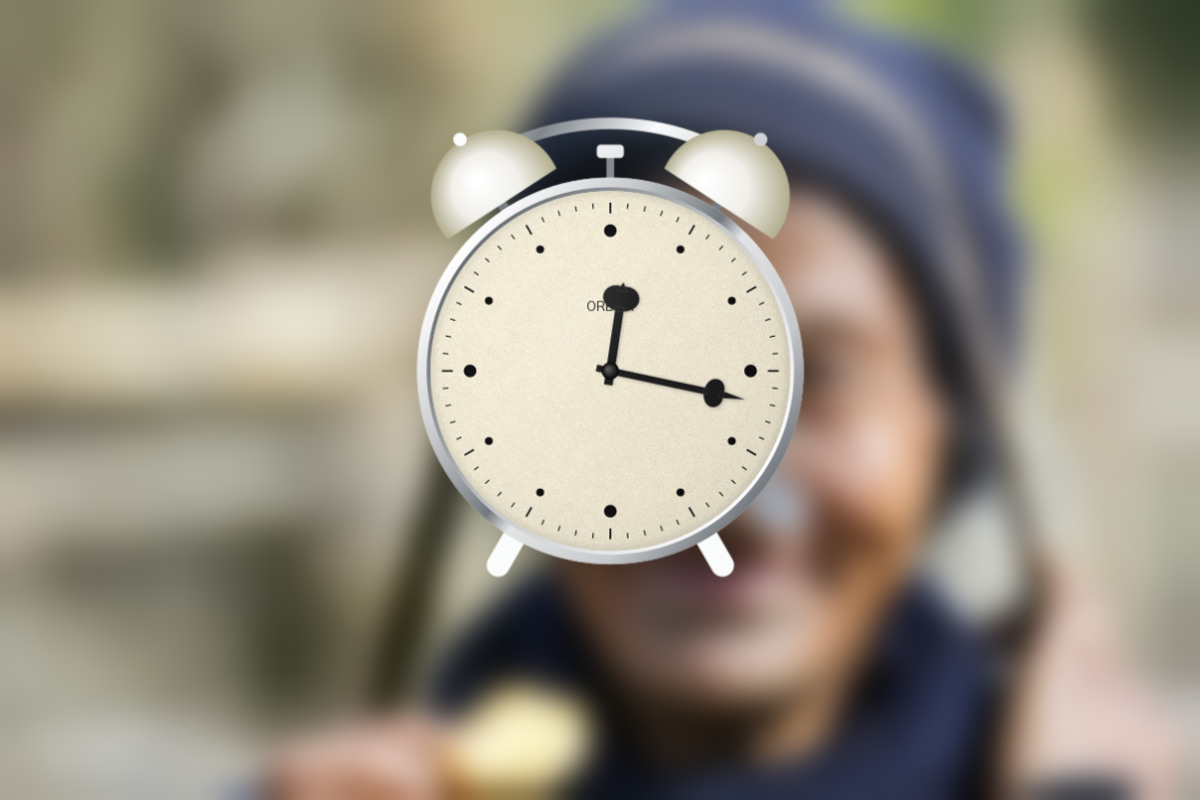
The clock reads 12:17
